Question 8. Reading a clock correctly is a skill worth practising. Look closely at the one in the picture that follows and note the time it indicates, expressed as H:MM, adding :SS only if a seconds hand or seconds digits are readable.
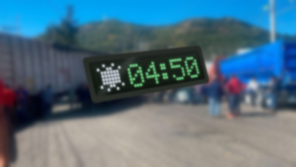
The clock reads 4:50
